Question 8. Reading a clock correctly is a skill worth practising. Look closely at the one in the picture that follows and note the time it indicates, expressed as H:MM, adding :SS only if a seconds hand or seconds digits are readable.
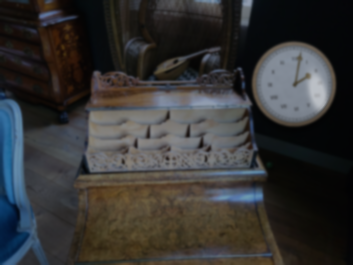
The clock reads 2:02
